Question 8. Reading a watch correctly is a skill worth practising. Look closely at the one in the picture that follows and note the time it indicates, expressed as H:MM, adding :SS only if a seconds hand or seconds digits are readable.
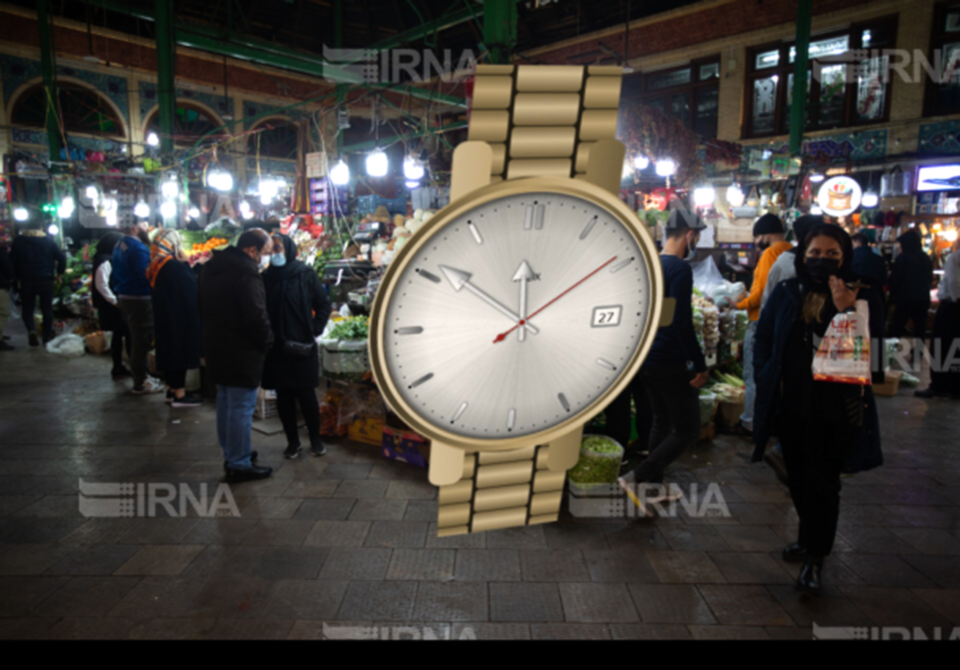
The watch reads 11:51:09
